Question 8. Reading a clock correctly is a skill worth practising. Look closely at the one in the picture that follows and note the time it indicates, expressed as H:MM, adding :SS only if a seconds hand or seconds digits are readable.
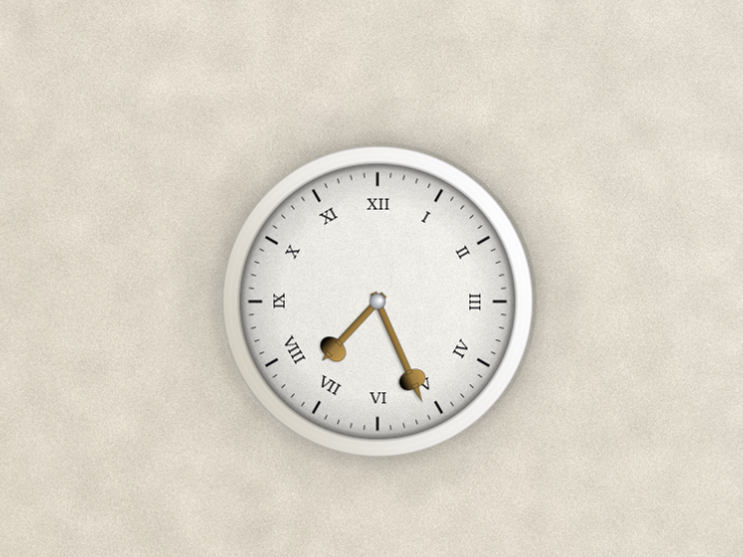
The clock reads 7:26
